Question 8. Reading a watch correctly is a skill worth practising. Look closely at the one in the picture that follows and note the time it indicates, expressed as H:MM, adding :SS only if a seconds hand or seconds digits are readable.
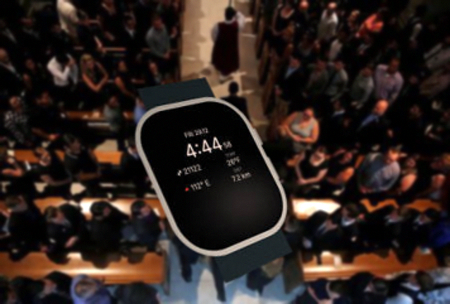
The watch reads 4:44
